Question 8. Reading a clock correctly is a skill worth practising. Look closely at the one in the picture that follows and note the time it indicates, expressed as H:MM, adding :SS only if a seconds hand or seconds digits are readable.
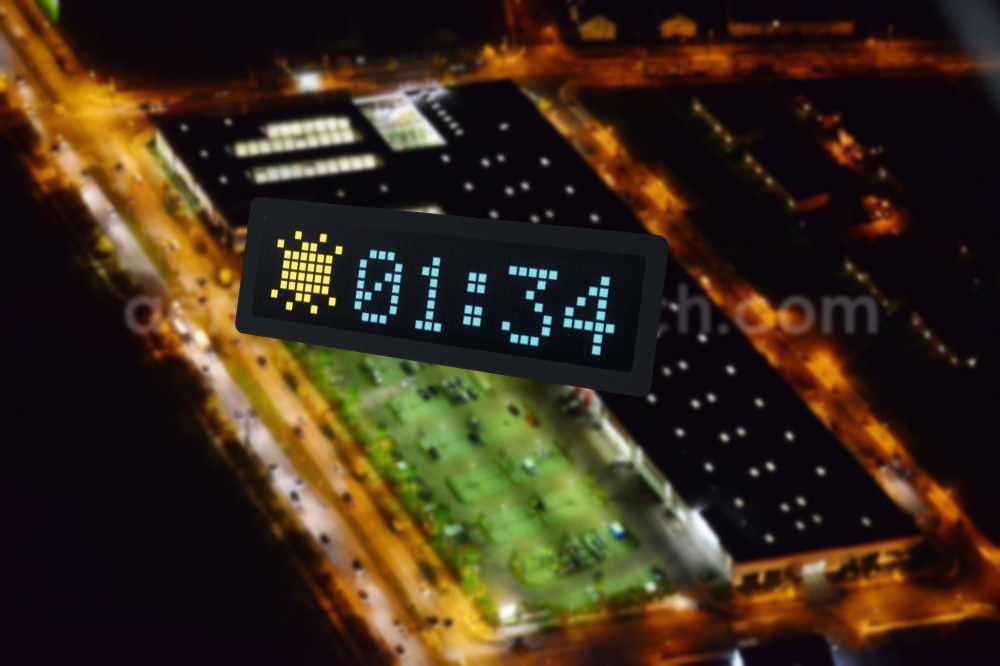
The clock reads 1:34
